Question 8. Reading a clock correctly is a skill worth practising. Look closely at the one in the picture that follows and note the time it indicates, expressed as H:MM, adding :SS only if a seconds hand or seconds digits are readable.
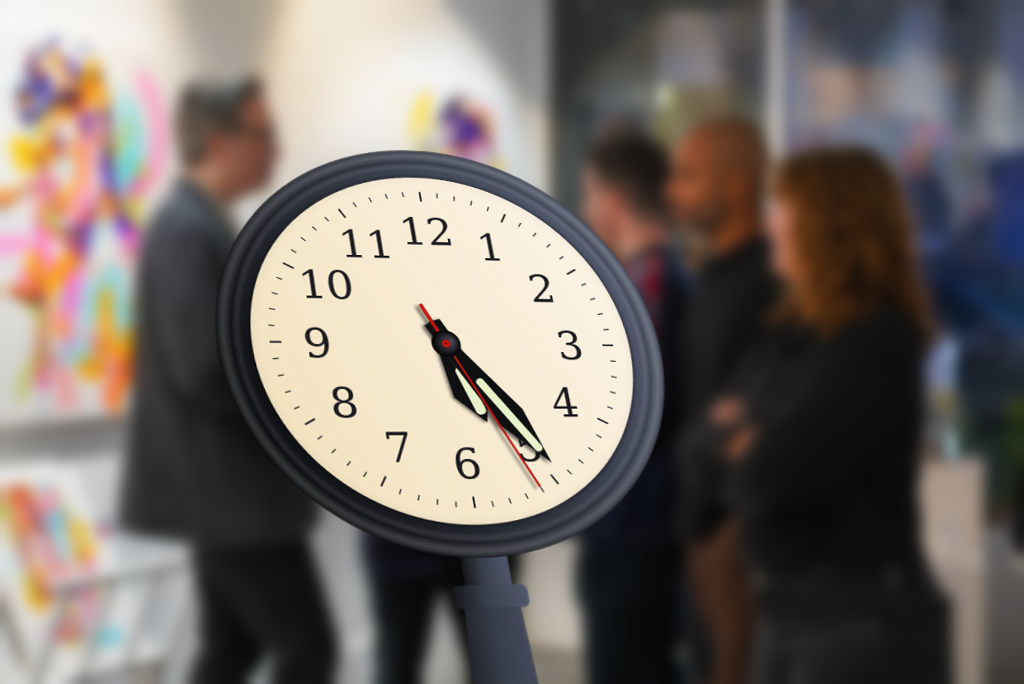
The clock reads 5:24:26
